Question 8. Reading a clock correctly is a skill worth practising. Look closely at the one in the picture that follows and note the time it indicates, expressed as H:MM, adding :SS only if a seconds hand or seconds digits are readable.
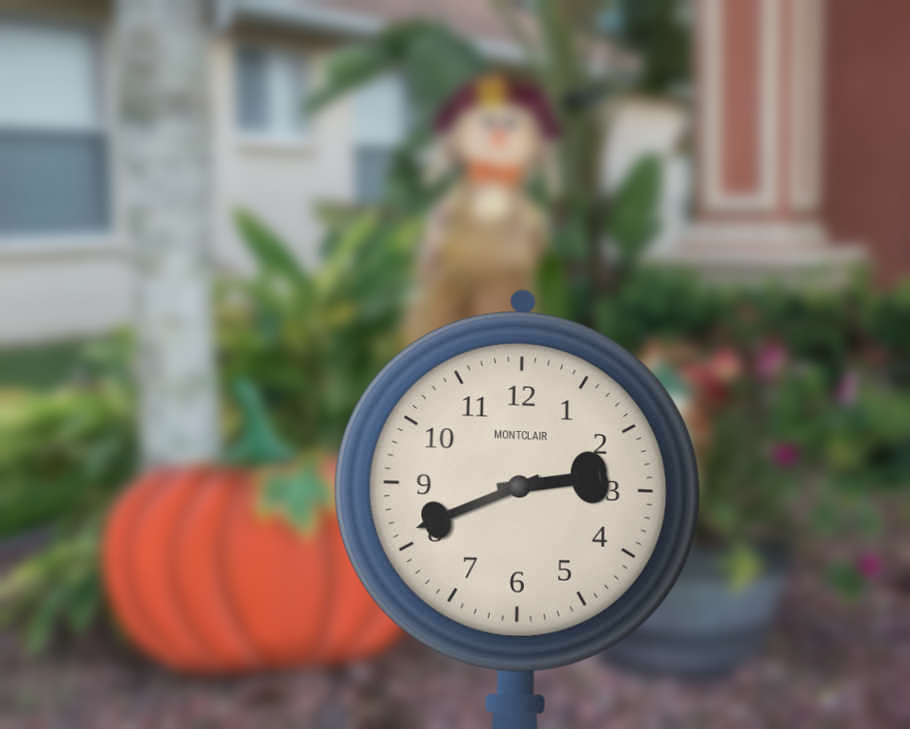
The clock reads 2:41
